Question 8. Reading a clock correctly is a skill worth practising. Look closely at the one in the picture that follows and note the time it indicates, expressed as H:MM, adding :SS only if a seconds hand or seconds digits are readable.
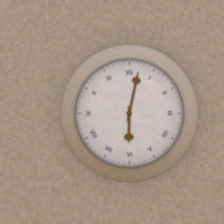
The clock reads 6:02
